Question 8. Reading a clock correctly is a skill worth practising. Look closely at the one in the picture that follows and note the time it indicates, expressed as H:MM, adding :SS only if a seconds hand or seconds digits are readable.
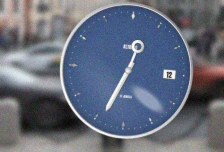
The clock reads 12:34
